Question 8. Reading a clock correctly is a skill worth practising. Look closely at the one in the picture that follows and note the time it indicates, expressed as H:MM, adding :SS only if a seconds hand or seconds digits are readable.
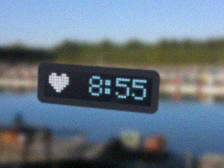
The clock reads 8:55
